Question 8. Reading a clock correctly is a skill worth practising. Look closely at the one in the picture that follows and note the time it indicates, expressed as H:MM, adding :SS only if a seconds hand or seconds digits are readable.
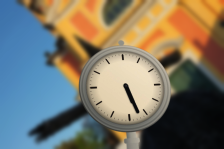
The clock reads 5:27
